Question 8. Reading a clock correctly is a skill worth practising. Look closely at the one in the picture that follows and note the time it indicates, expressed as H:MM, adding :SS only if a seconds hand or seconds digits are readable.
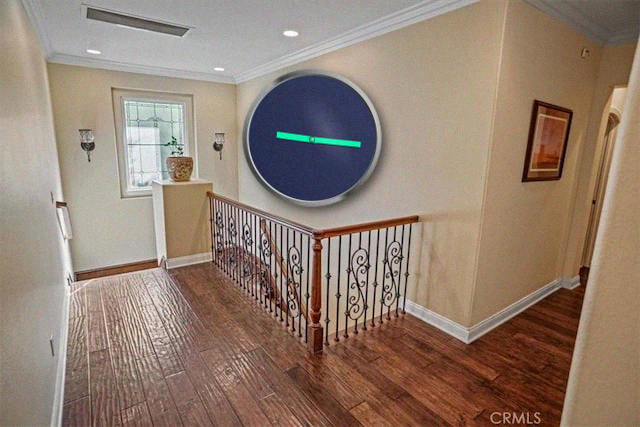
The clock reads 9:16
